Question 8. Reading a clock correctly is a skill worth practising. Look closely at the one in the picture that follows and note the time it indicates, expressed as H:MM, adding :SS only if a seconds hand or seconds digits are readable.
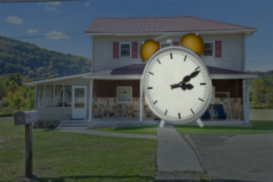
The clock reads 3:11
